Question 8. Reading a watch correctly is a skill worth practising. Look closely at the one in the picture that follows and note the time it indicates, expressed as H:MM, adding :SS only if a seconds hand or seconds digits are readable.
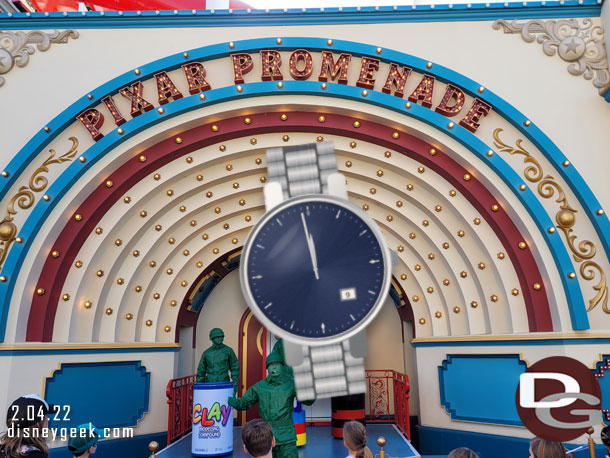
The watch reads 11:59
